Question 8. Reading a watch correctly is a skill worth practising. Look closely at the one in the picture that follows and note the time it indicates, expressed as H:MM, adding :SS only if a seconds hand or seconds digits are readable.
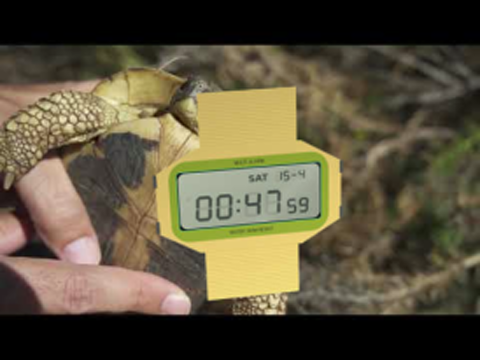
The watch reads 0:47:59
